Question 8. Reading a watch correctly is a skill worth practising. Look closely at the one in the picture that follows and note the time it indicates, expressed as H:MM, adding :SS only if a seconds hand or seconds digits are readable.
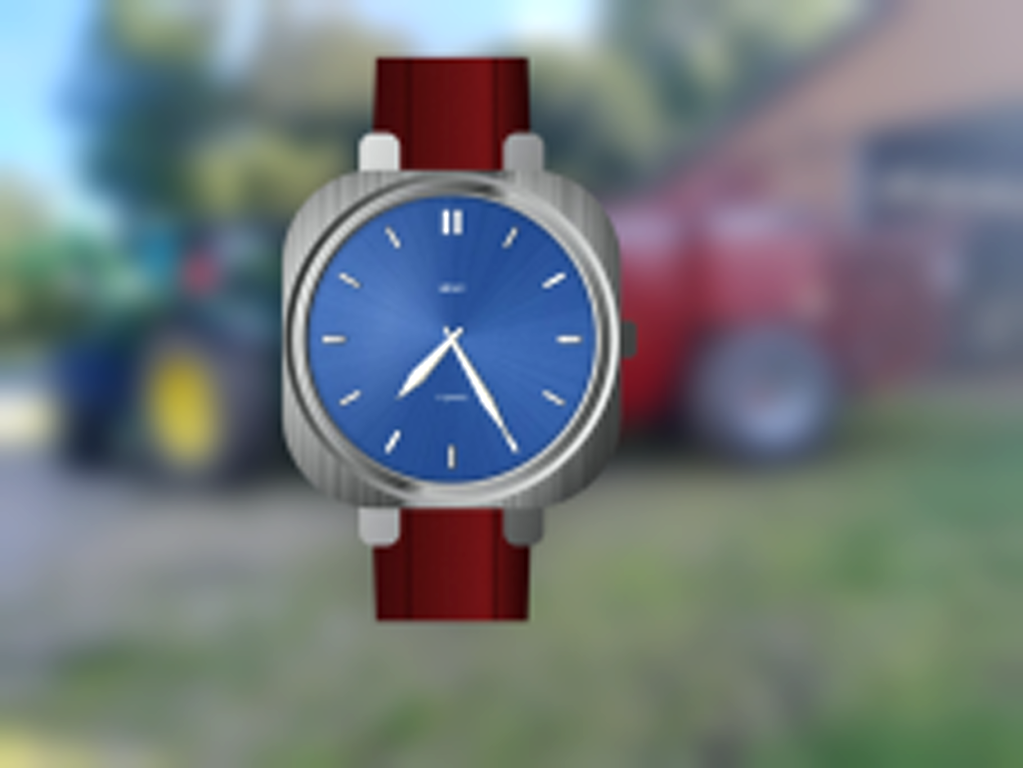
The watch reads 7:25
